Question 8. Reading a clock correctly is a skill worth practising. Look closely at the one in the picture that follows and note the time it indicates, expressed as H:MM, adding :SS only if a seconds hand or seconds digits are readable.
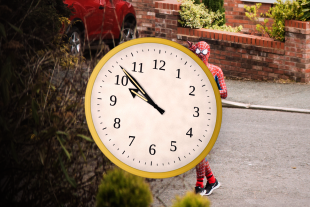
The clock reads 9:52
